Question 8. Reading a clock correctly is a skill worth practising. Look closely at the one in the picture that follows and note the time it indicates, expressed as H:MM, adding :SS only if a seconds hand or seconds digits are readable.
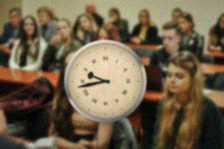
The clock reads 9:43
